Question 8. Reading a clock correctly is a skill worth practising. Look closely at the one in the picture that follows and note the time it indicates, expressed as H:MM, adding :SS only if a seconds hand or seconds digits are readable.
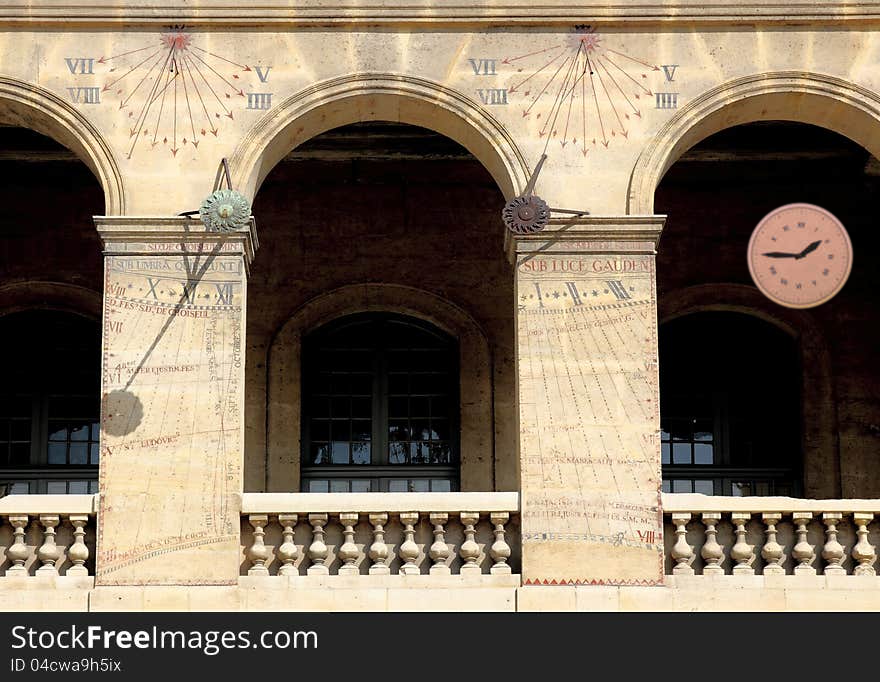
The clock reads 1:45
